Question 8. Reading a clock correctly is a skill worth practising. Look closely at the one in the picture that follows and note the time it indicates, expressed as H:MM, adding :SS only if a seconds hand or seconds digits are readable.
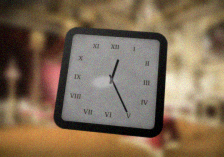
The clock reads 12:25
